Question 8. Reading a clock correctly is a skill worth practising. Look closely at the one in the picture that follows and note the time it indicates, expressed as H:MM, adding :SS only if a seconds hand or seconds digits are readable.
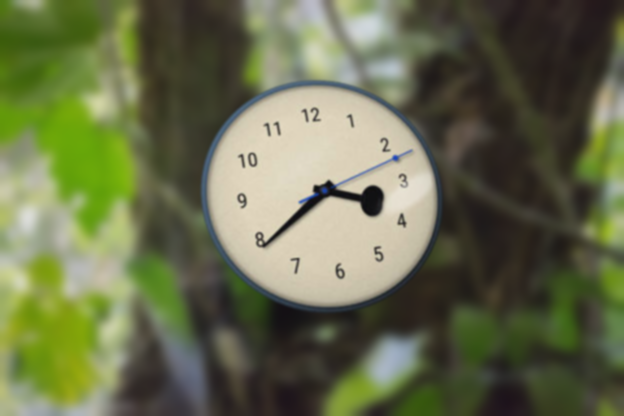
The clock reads 3:39:12
